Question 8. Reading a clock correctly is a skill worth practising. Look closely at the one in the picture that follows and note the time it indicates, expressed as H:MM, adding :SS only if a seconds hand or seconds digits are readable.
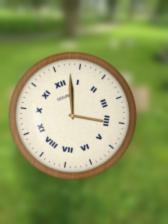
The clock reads 4:03
